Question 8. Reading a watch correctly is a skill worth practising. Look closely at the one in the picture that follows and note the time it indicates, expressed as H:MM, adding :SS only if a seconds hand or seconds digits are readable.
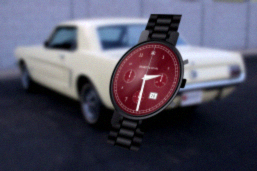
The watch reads 2:29
